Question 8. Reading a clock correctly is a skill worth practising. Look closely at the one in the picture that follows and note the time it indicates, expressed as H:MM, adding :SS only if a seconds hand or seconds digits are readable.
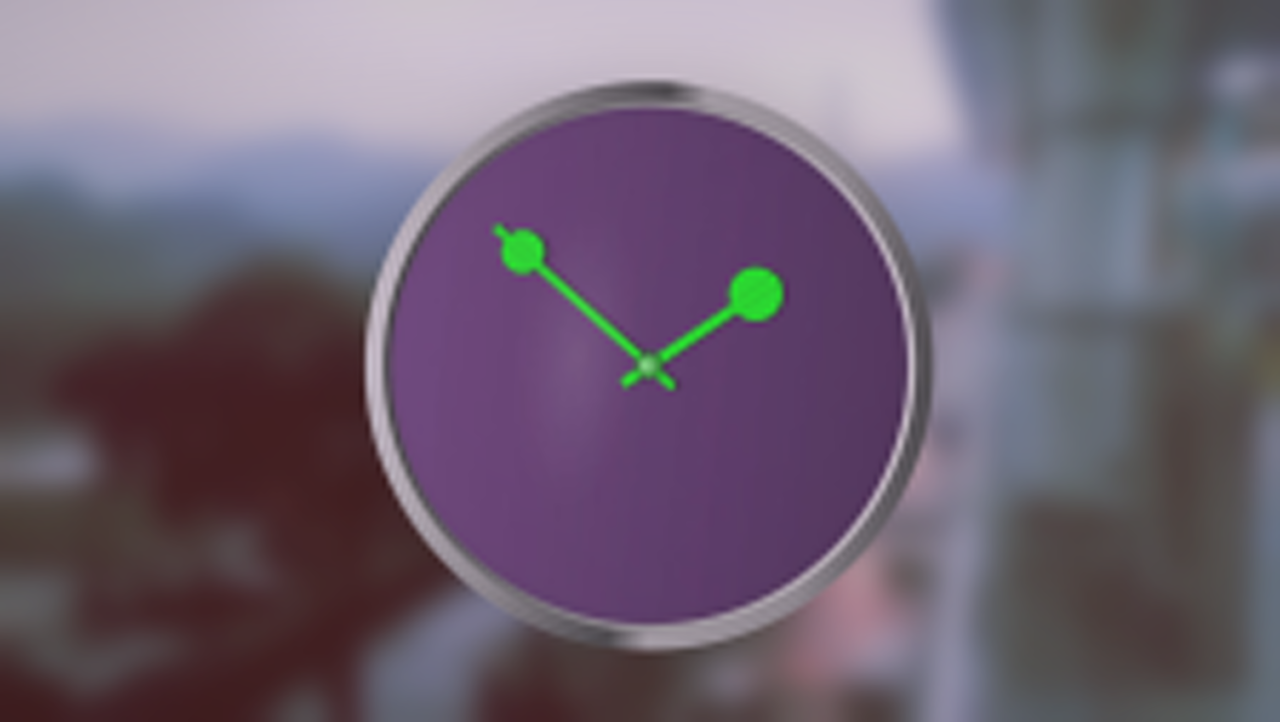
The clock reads 1:52
